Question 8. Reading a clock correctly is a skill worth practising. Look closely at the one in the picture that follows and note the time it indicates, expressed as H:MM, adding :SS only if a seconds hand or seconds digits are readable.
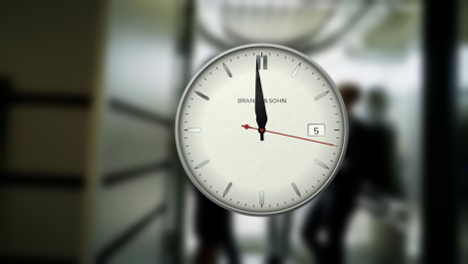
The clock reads 11:59:17
